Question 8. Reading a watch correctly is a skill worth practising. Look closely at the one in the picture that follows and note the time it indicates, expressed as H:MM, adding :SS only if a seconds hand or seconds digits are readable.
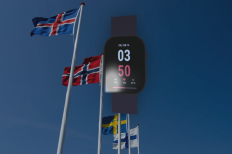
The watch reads 3:50
